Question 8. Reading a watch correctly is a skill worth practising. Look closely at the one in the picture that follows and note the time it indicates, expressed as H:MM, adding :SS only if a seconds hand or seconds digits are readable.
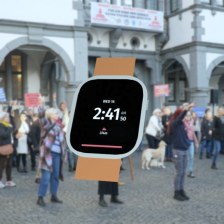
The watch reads 2:41
